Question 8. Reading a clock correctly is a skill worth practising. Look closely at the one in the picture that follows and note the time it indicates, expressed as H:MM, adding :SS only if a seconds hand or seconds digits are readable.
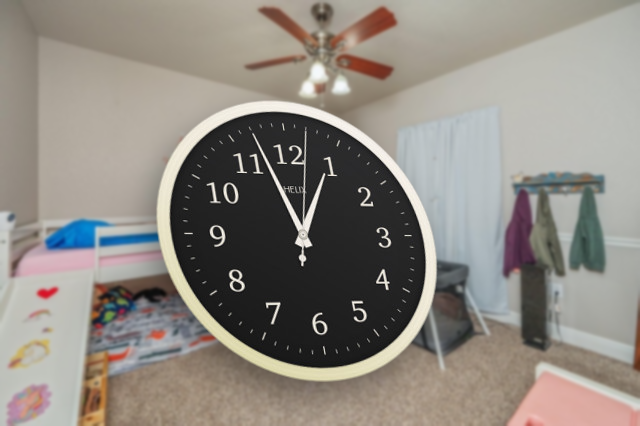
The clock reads 12:57:02
